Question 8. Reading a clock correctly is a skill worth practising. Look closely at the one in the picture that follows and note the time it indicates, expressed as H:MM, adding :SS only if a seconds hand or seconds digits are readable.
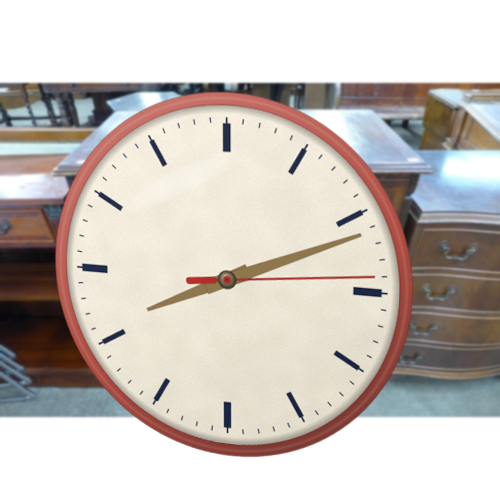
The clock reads 8:11:14
